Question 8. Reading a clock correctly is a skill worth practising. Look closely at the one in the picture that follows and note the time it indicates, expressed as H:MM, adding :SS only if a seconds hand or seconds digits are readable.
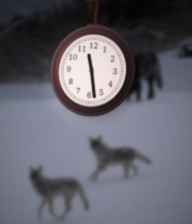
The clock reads 11:28
